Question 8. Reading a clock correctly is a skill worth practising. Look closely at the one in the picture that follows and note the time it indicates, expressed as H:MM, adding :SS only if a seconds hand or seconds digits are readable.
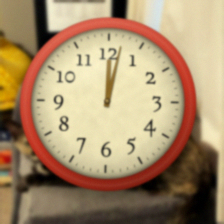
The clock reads 12:02
